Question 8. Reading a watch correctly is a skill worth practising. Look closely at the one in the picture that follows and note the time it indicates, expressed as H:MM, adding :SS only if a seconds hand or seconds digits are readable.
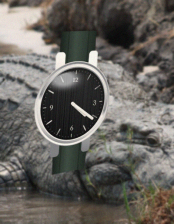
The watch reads 4:21
